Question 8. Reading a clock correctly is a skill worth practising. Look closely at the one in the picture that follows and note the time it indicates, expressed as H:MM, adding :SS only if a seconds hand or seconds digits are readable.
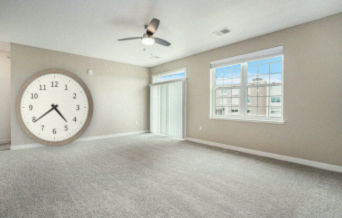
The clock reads 4:39
